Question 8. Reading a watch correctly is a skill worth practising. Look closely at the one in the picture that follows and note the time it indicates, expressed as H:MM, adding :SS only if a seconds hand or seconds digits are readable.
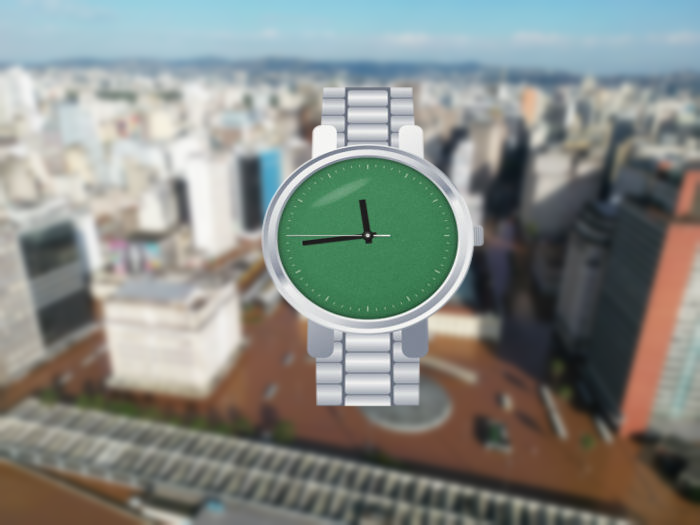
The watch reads 11:43:45
